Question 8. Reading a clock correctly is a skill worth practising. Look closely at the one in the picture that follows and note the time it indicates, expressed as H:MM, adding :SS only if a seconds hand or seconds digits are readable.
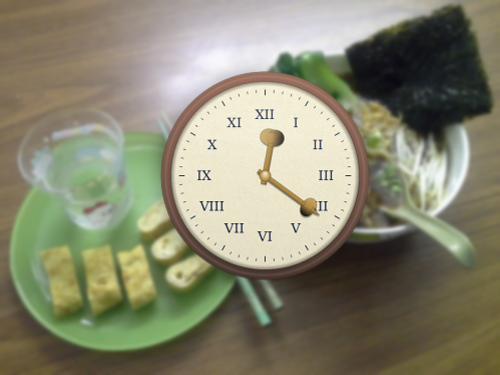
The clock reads 12:21
